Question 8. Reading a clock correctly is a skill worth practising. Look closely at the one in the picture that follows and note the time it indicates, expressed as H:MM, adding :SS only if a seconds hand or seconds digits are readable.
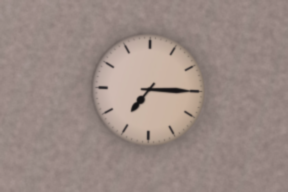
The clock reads 7:15
